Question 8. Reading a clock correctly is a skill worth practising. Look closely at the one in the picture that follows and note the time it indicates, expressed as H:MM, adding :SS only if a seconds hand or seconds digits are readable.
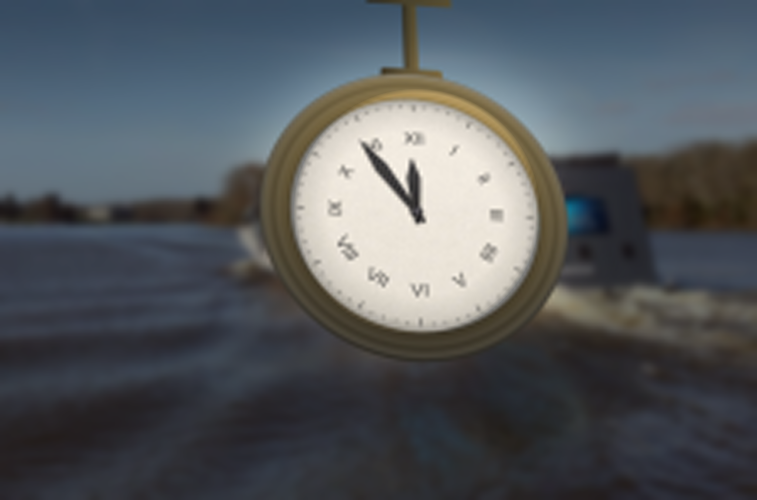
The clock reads 11:54
